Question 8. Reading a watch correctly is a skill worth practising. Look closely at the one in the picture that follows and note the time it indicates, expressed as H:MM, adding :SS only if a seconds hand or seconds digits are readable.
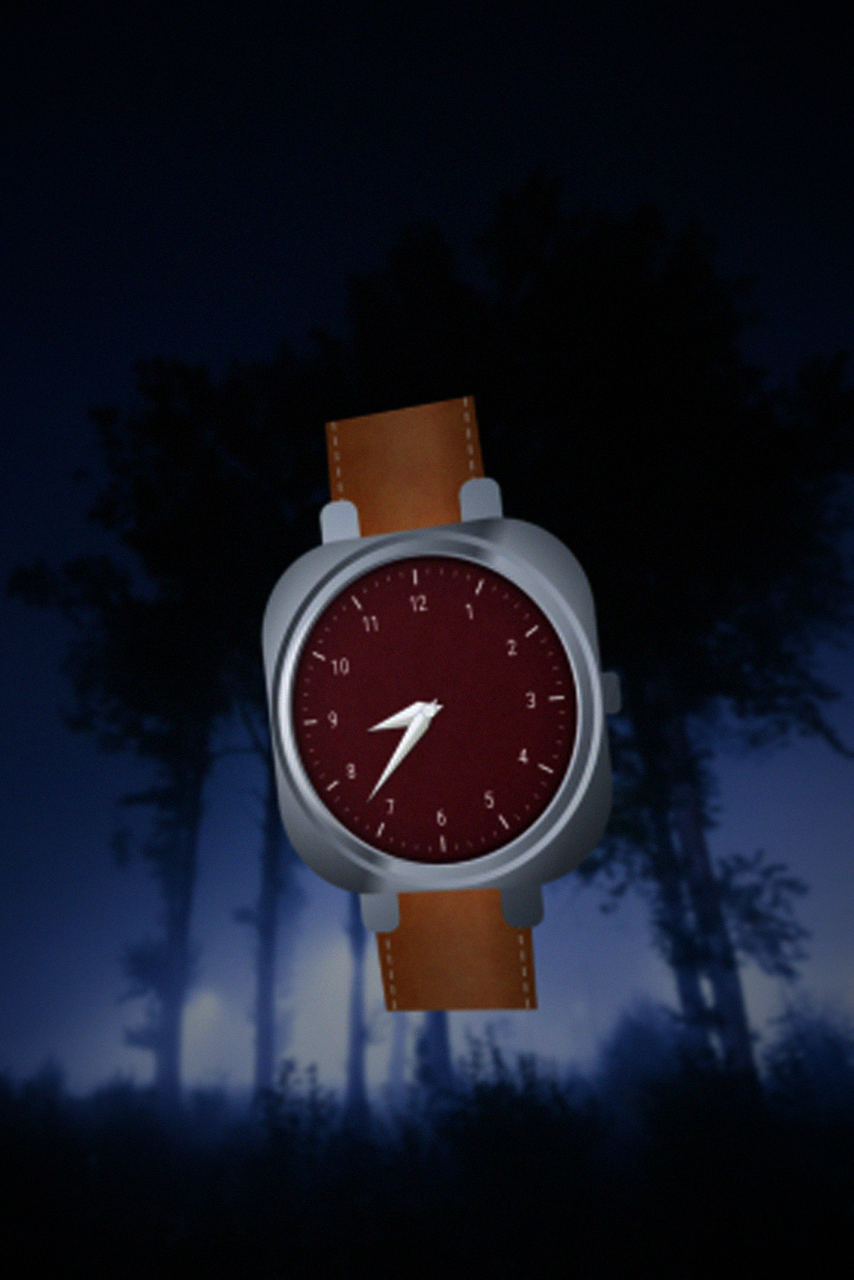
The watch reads 8:37
